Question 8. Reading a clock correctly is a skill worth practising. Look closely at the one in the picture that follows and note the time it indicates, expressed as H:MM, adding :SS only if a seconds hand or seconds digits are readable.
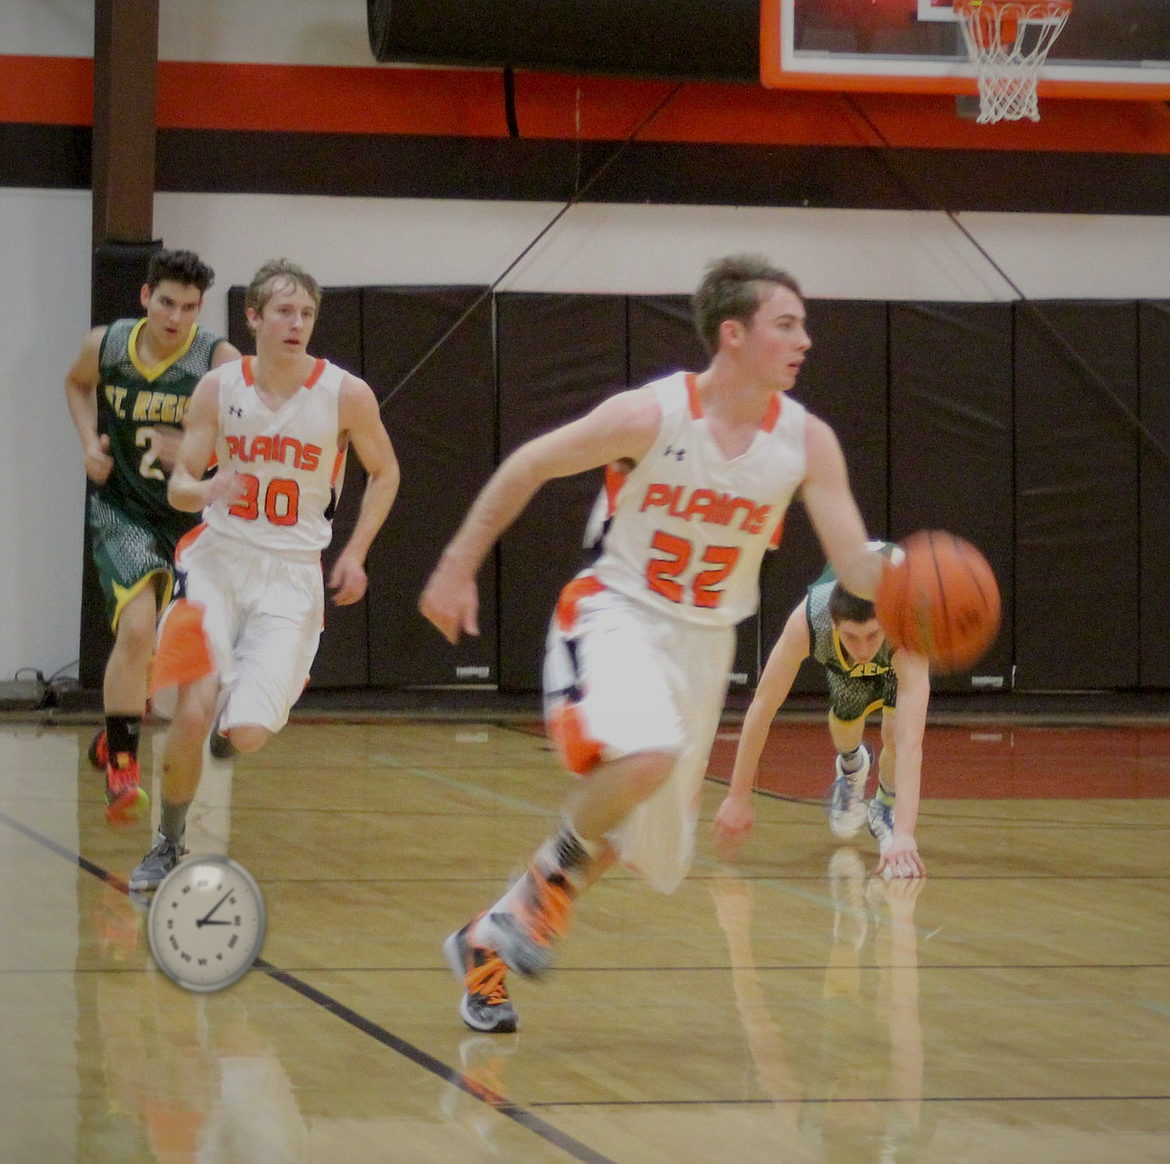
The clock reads 3:08
